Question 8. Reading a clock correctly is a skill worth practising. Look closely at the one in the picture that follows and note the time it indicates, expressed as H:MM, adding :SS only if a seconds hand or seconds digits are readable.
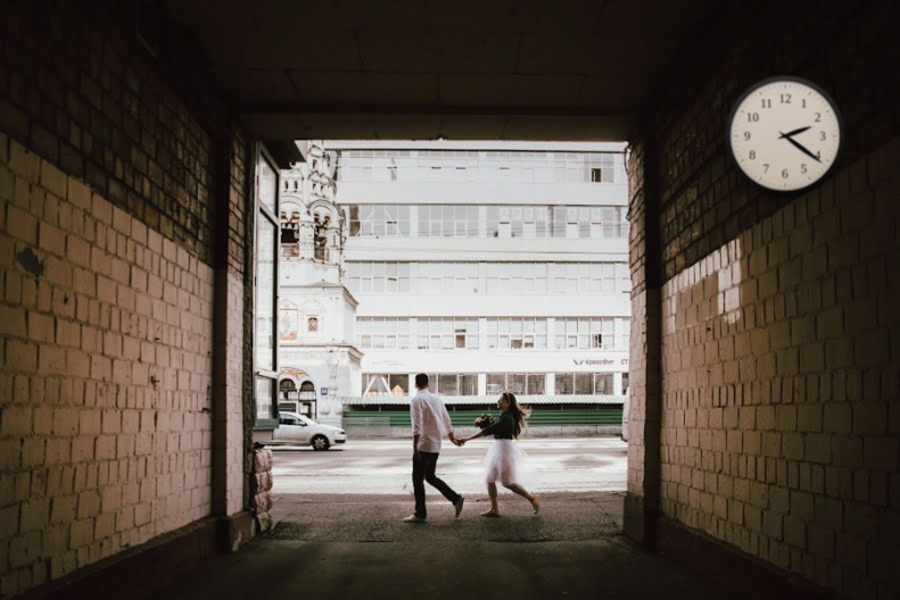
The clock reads 2:21
